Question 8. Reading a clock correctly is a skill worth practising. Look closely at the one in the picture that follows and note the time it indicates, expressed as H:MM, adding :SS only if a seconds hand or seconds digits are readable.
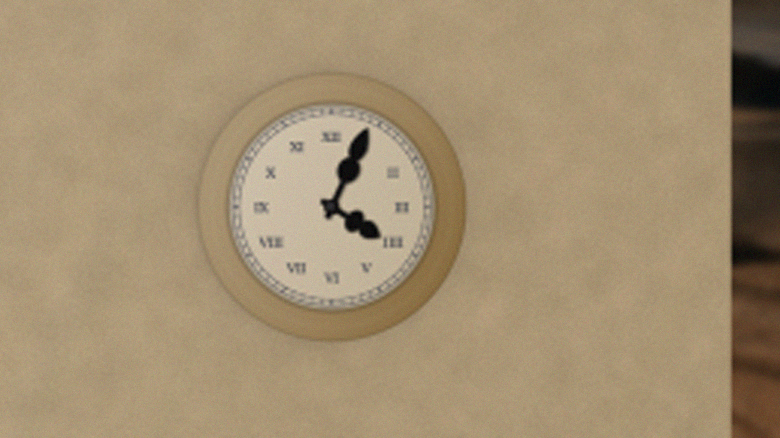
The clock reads 4:04
